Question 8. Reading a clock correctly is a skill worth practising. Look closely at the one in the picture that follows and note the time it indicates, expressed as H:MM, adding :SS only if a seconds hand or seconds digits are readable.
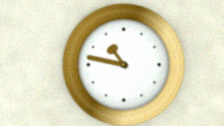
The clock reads 10:47
